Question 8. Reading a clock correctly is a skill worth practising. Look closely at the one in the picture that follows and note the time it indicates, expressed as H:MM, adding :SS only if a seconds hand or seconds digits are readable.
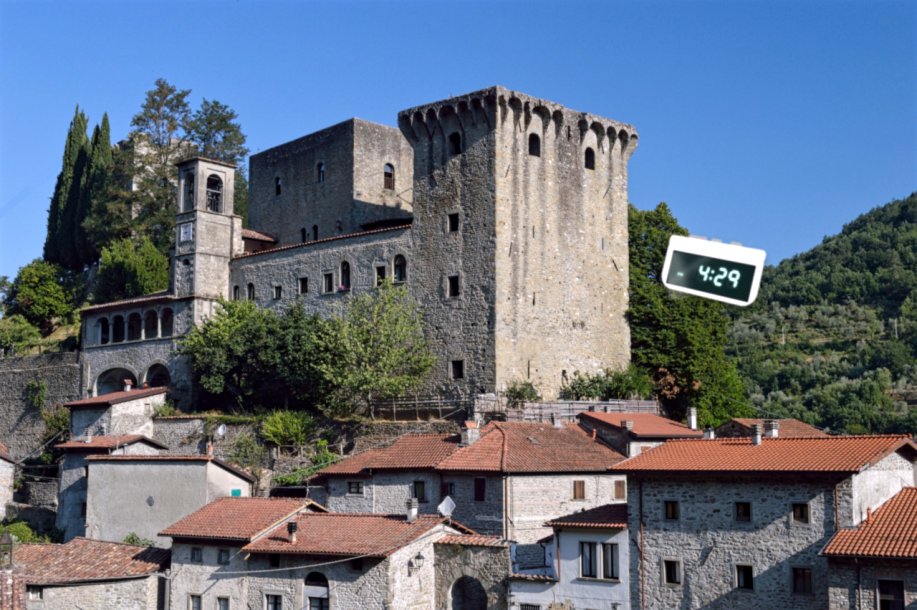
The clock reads 4:29
